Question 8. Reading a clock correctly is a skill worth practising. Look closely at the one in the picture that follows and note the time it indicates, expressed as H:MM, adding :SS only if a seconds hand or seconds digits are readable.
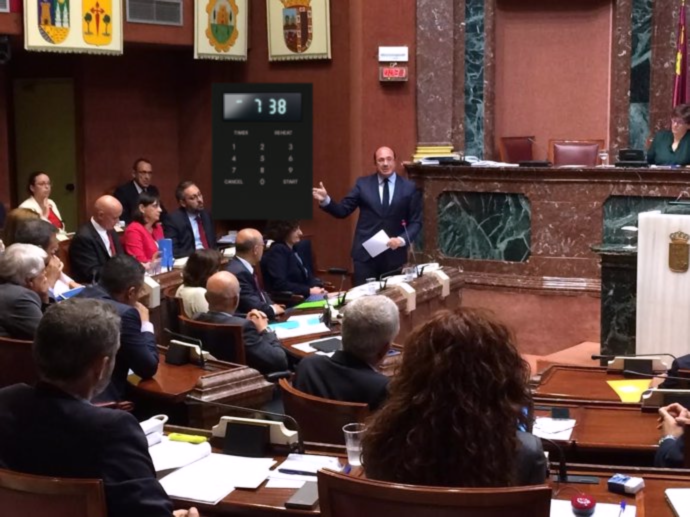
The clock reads 7:38
